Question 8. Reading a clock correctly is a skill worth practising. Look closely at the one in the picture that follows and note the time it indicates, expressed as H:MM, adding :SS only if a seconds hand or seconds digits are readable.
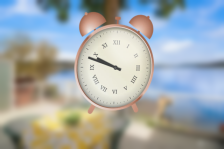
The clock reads 9:48
